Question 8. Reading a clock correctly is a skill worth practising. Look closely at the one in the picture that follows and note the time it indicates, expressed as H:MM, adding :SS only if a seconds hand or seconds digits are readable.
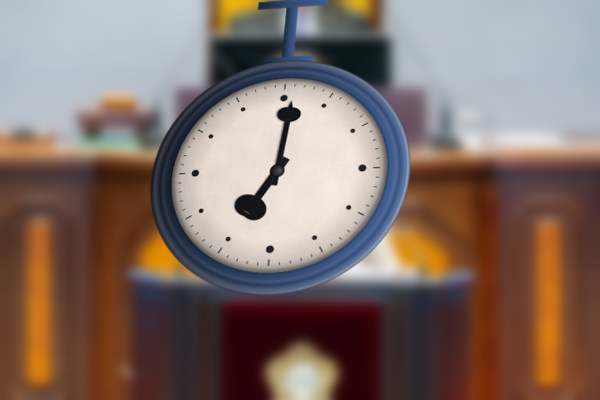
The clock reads 7:01
